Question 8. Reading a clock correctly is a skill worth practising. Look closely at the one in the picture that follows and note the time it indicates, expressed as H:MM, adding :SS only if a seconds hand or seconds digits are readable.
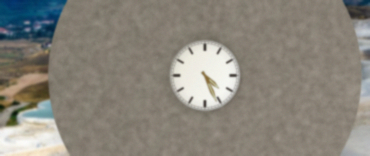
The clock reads 4:26
